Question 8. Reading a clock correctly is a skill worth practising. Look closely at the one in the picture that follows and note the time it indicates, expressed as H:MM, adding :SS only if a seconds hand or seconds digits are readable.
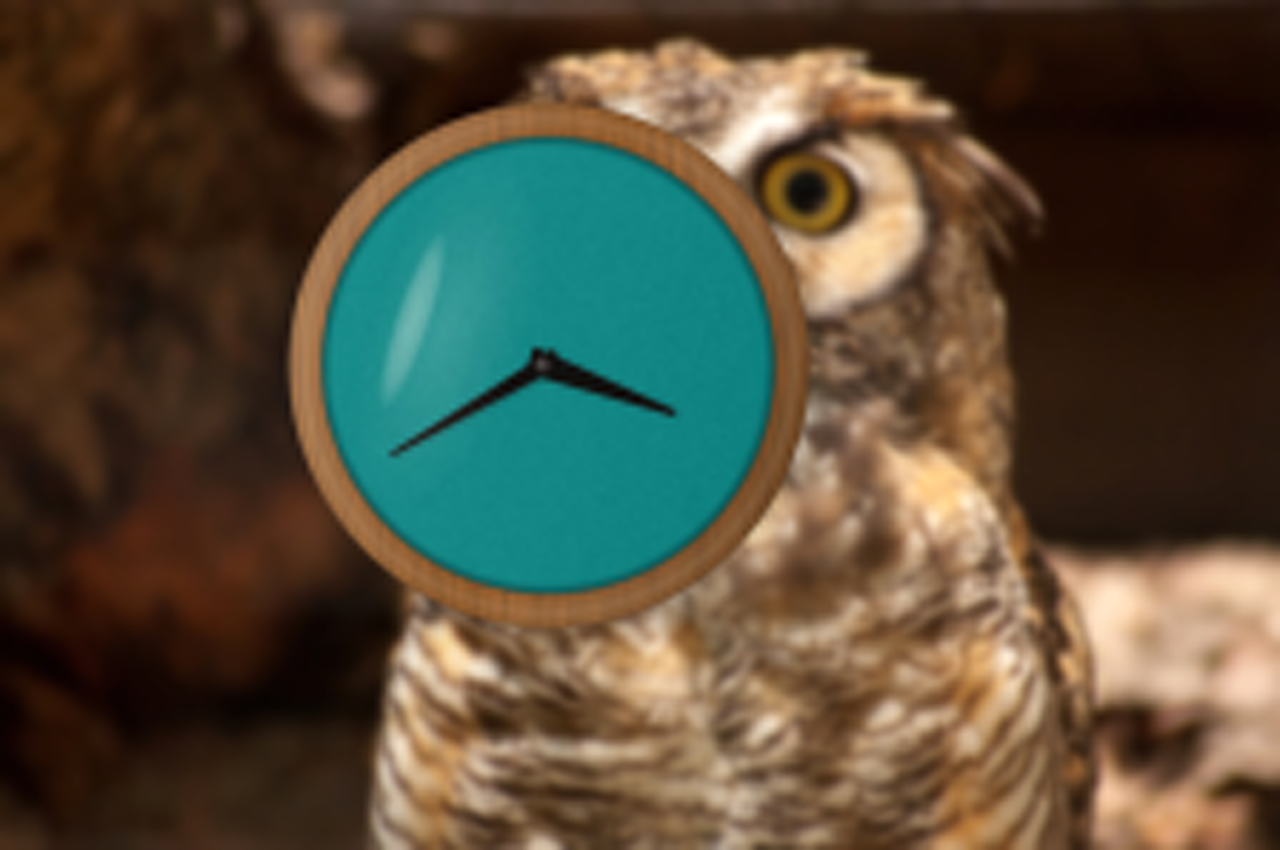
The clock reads 3:40
